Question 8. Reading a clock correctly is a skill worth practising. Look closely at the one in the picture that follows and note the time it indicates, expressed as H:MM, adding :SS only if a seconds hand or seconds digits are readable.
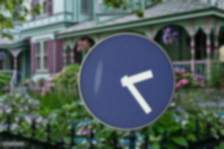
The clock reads 2:24
